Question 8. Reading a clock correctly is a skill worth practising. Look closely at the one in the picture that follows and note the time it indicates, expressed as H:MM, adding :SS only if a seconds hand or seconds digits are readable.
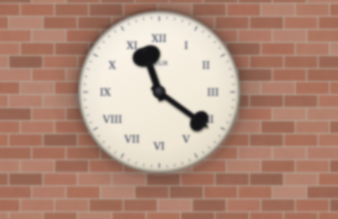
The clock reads 11:21
